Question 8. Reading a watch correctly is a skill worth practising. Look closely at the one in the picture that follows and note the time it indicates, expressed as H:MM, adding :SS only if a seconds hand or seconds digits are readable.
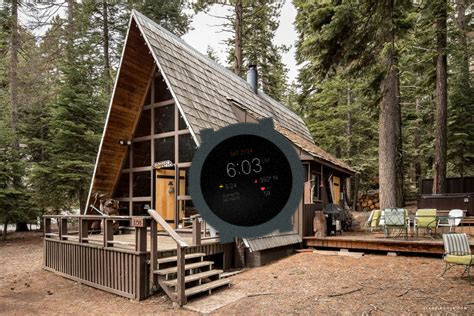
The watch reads 6:03
